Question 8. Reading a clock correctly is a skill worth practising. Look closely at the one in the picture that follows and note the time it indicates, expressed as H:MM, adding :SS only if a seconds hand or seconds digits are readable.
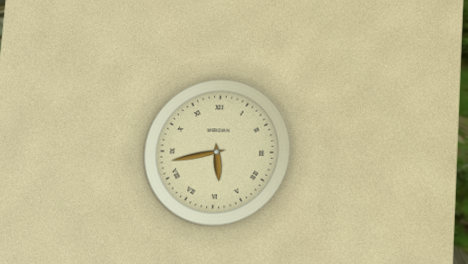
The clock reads 5:43
